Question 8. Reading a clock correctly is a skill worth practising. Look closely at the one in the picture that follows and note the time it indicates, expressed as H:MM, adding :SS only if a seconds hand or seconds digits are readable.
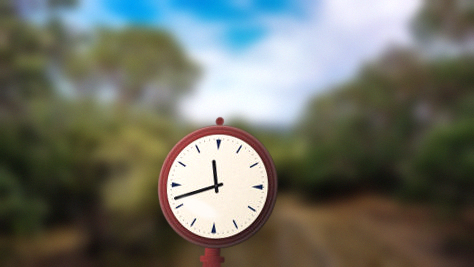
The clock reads 11:42
